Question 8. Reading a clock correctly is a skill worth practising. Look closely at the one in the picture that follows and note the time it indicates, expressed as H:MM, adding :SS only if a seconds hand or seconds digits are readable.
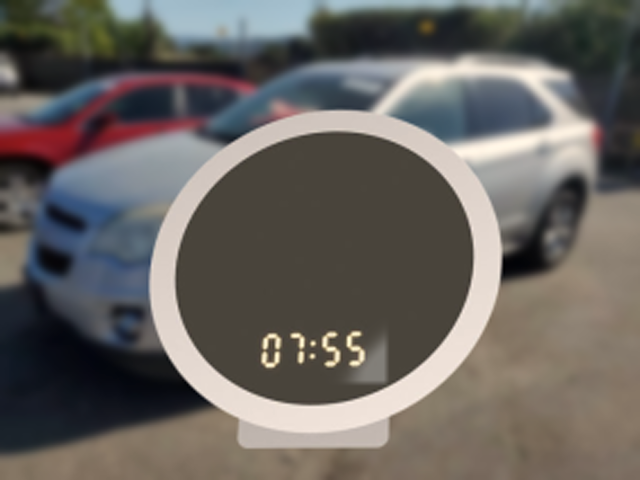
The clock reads 7:55
